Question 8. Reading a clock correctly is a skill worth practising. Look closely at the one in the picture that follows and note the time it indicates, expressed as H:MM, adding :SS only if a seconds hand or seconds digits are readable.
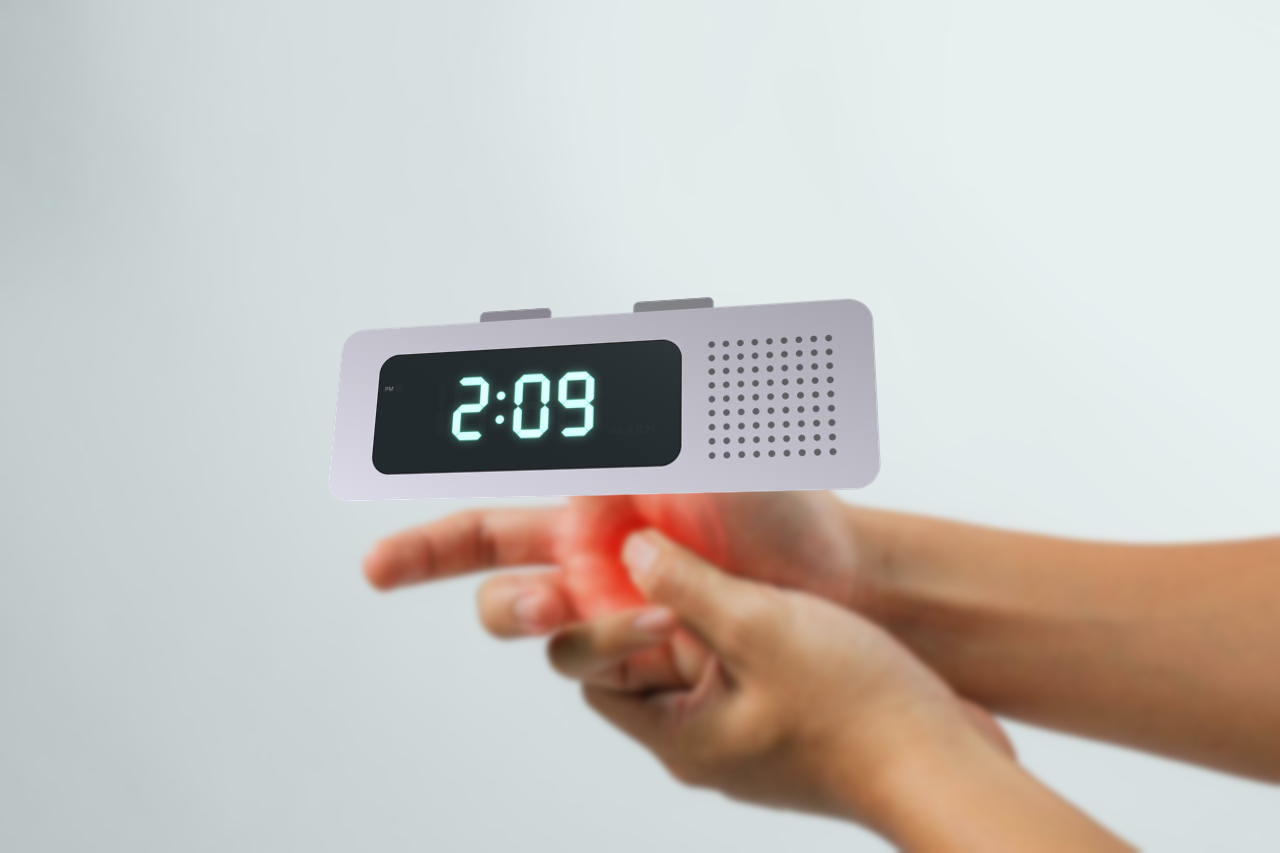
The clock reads 2:09
